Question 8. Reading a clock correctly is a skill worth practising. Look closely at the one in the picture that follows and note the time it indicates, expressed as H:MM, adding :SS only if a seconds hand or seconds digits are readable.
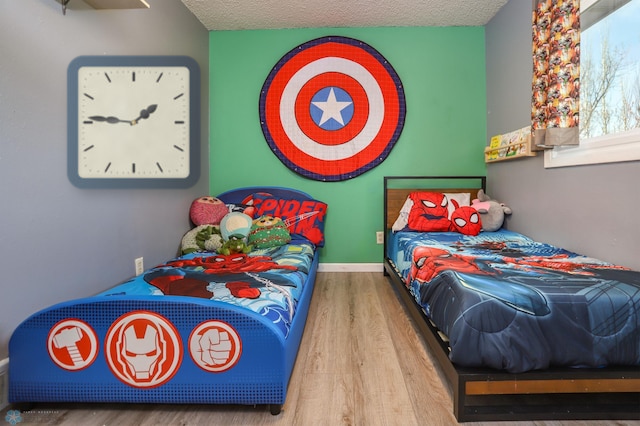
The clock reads 1:46
